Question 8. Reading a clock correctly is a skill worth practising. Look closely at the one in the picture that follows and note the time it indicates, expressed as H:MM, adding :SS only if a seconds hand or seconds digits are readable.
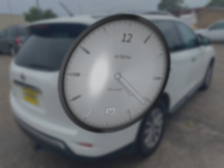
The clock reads 4:21
